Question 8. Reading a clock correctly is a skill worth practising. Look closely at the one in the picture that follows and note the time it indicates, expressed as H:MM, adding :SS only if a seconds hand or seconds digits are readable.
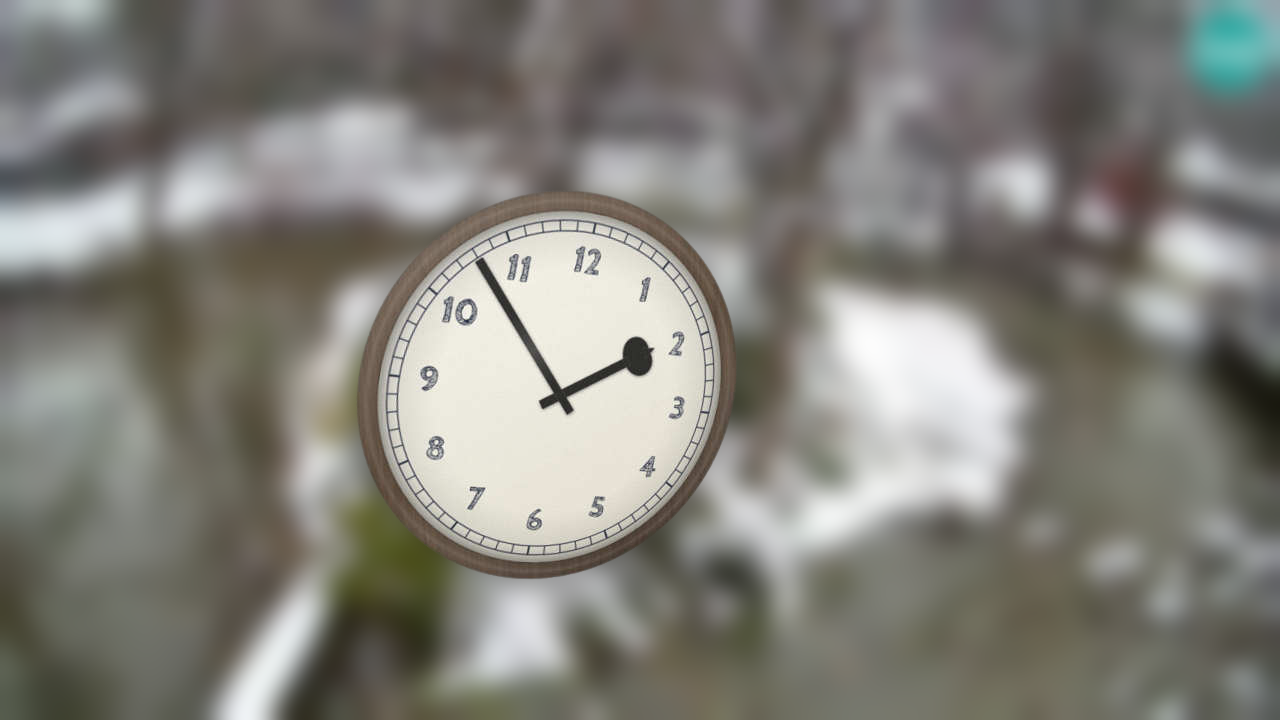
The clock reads 1:53
